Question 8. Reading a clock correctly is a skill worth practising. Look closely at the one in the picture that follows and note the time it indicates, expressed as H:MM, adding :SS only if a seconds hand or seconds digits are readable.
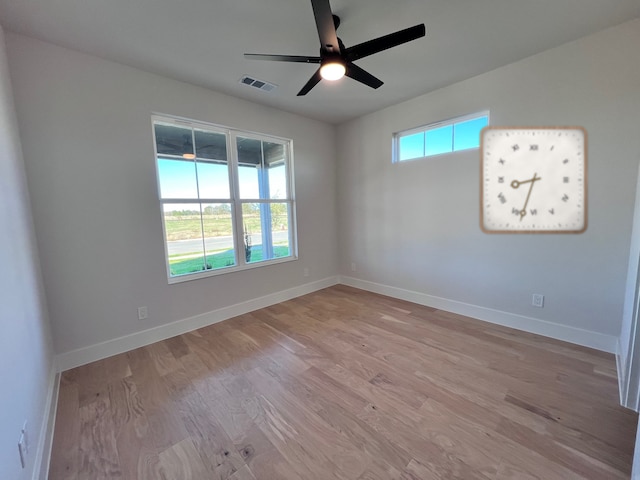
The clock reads 8:33
